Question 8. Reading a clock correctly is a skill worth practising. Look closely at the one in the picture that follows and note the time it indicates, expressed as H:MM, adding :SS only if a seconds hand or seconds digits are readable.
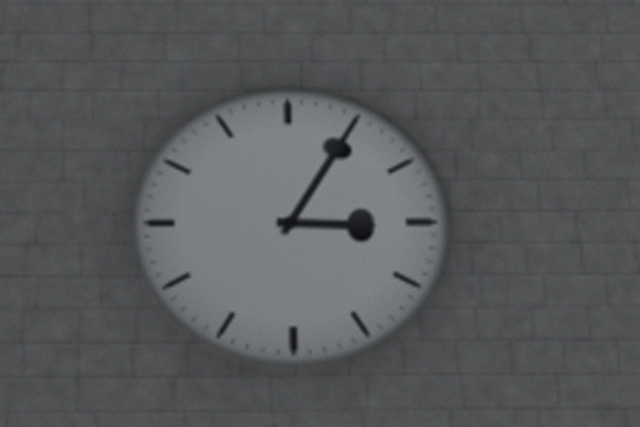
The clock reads 3:05
